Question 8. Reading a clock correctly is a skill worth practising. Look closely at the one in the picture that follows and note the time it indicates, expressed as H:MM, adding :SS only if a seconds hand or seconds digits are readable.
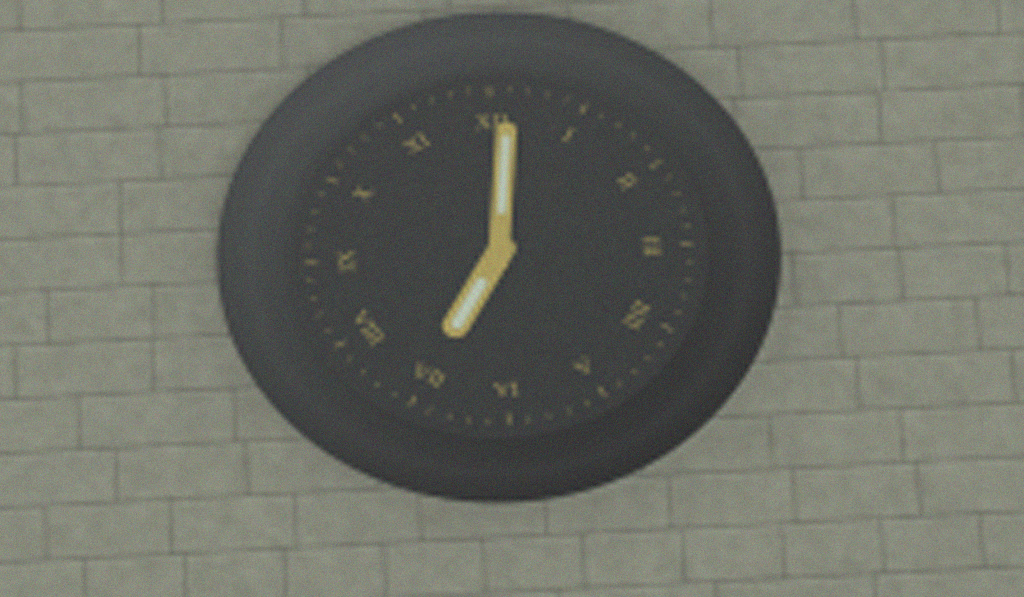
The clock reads 7:01
